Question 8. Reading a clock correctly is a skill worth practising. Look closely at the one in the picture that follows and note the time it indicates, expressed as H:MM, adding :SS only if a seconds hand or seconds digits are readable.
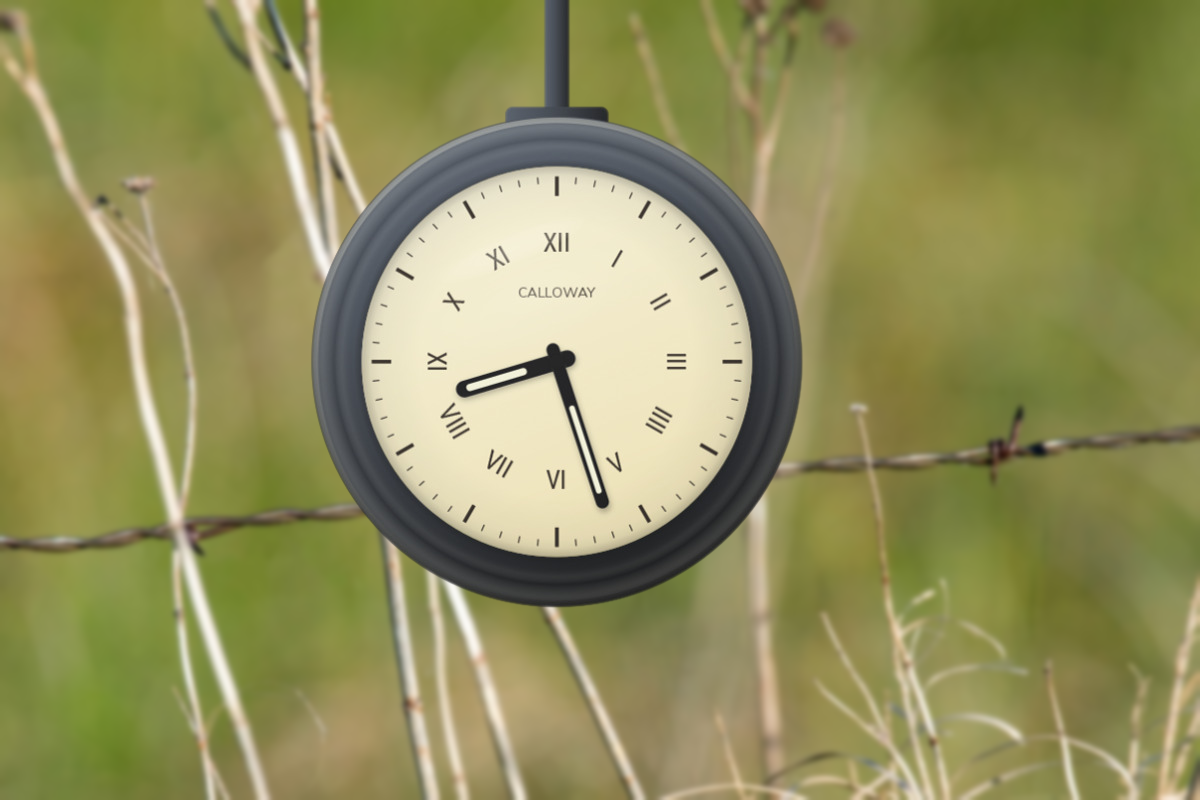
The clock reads 8:27
